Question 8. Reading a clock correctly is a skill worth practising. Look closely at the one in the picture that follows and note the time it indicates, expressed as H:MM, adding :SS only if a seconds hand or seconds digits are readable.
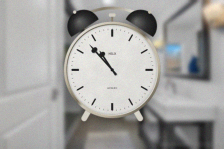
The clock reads 10:53
